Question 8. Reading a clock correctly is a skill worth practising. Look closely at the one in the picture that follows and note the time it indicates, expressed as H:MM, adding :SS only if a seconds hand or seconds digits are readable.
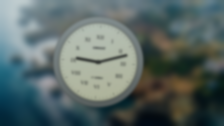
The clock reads 9:12
